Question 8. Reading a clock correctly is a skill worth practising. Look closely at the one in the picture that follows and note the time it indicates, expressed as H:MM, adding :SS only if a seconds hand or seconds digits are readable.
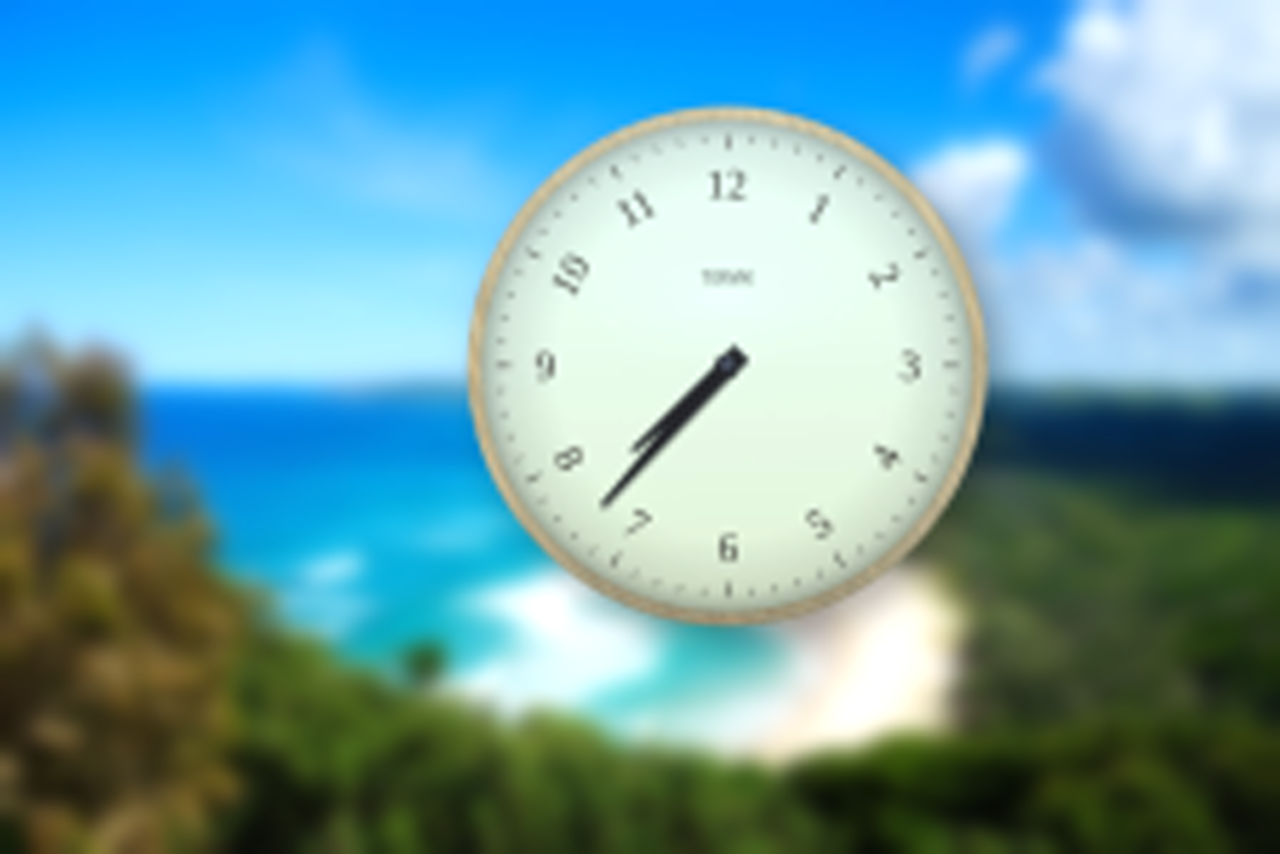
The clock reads 7:37
